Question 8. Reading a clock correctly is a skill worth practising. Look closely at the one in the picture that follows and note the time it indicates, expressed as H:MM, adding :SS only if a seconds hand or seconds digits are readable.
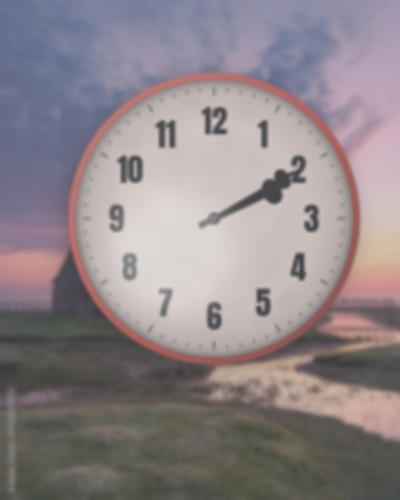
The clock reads 2:10
